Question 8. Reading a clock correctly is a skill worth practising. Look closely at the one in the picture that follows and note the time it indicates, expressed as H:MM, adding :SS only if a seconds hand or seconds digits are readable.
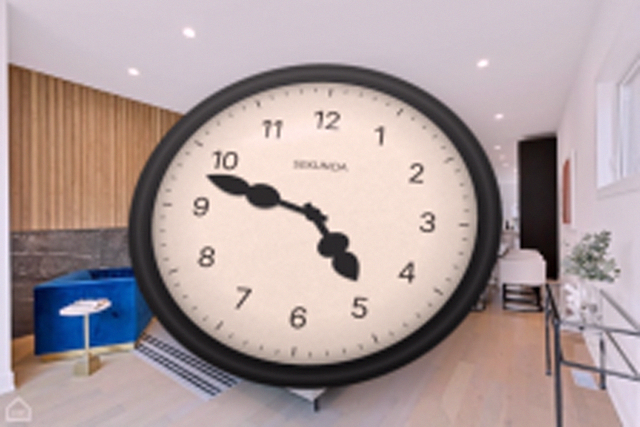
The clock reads 4:48
